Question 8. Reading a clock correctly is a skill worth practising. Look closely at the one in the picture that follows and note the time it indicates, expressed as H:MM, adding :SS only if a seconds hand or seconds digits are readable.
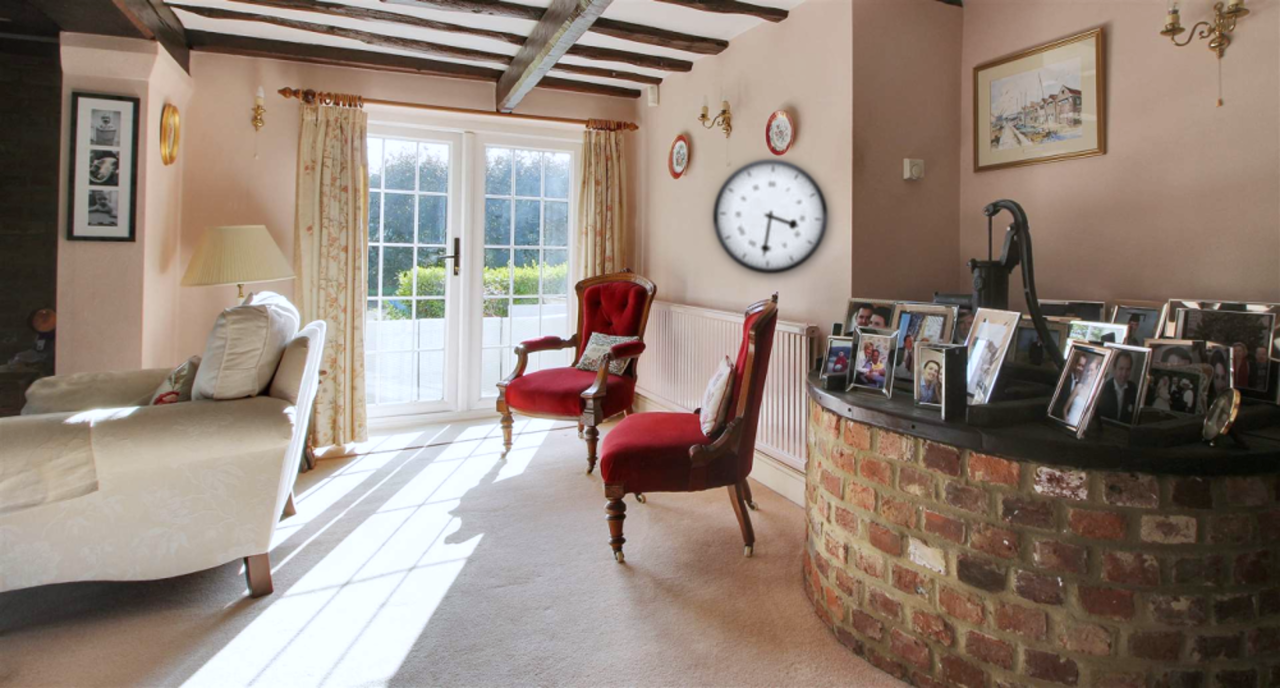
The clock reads 3:31
